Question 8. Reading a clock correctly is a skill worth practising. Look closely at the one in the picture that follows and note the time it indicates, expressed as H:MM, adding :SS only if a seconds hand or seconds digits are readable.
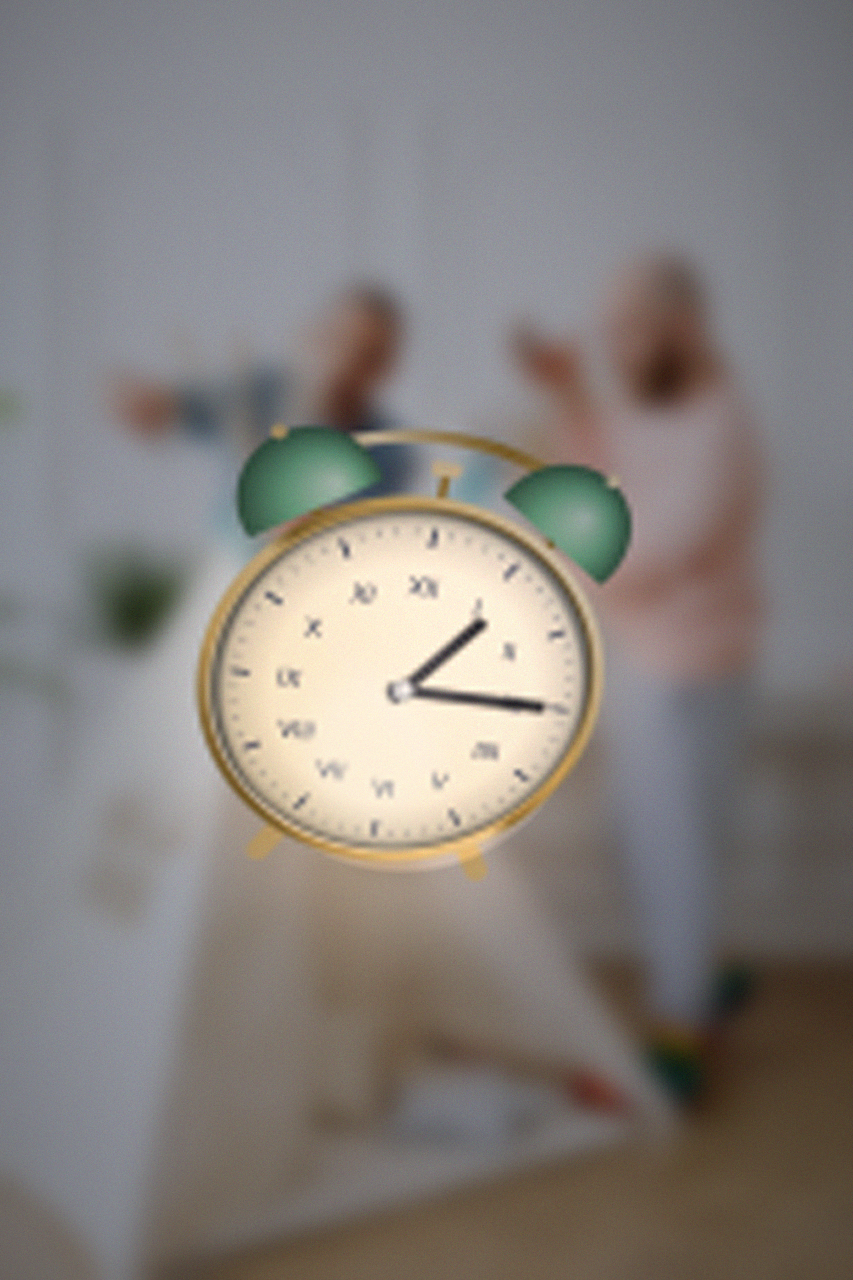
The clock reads 1:15
